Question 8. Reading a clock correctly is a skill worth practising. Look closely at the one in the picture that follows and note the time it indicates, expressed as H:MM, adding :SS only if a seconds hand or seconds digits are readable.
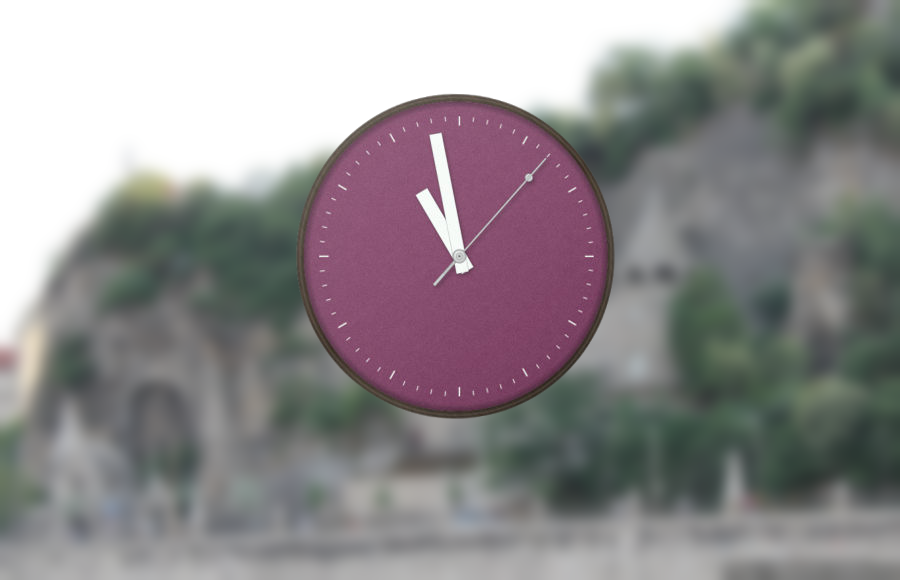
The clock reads 10:58:07
